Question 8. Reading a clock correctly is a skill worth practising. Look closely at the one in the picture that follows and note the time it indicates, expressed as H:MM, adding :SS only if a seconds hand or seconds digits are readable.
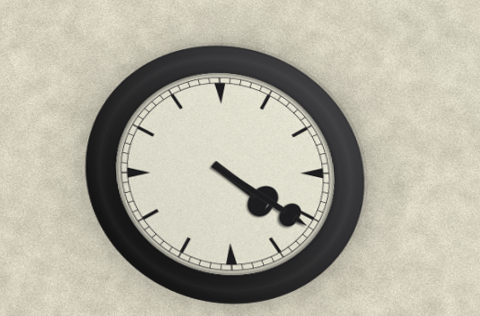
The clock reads 4:21
